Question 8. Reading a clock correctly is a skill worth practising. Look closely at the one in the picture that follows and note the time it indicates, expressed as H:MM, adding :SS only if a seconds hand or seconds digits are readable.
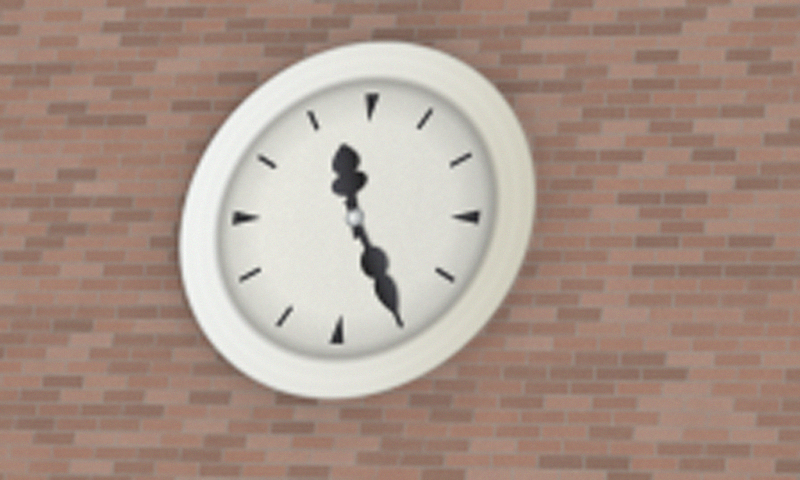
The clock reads 11:25
